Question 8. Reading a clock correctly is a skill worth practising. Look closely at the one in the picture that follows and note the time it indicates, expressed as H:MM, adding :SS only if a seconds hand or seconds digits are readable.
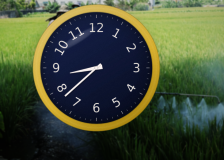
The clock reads 8:38
